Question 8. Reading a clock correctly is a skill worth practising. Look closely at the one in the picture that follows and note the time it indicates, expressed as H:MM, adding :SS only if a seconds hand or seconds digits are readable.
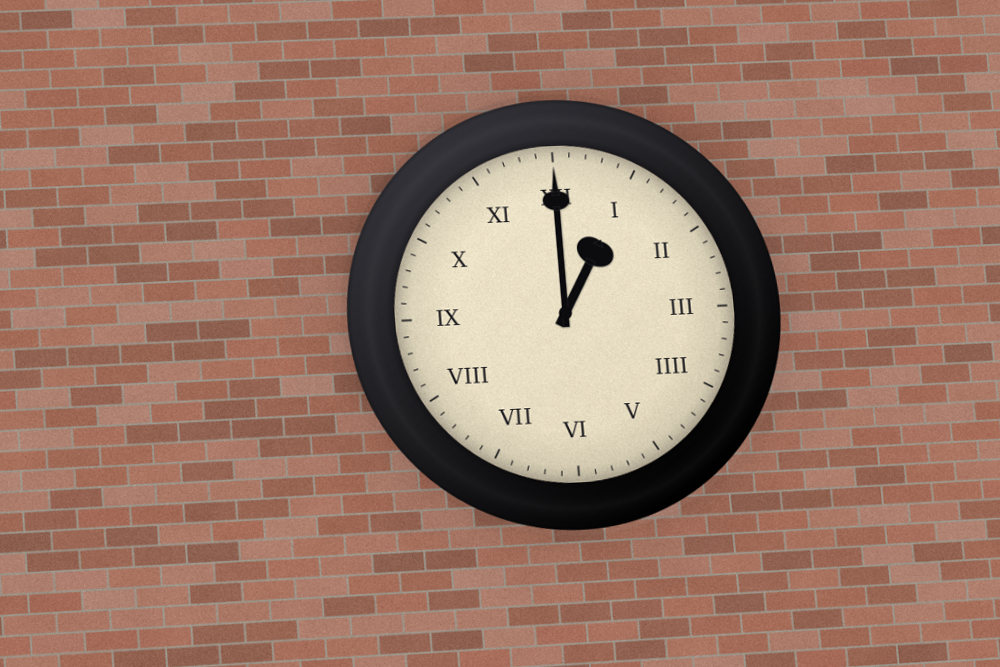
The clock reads 1:00
